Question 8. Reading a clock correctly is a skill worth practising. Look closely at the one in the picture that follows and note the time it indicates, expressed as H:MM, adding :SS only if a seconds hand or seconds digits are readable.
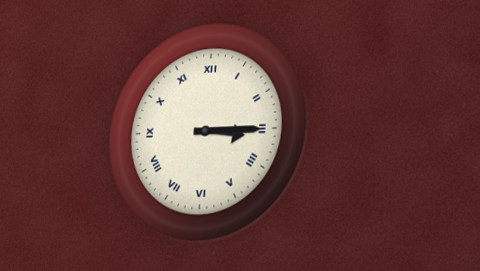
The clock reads 3:15
